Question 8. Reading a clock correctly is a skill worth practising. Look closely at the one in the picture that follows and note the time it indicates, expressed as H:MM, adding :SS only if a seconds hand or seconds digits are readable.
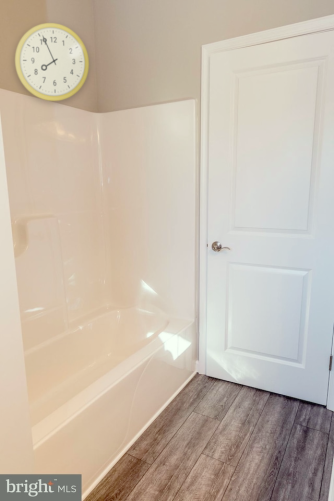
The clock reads 7:56
